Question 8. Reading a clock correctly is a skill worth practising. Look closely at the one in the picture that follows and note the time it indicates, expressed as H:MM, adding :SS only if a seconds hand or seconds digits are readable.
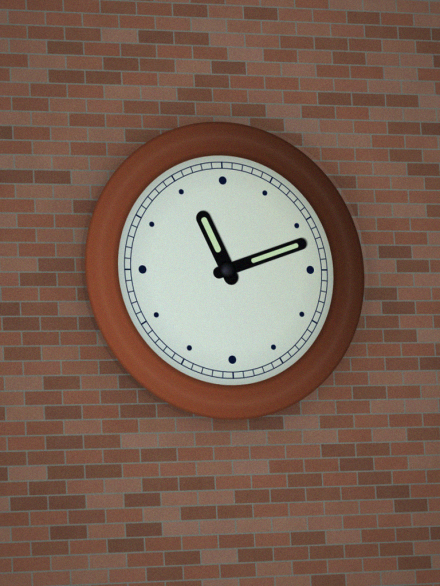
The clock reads 11:12
